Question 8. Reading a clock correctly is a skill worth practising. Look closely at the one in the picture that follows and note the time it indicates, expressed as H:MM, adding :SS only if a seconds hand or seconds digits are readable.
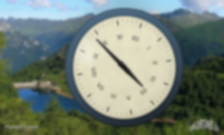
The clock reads 3:49
